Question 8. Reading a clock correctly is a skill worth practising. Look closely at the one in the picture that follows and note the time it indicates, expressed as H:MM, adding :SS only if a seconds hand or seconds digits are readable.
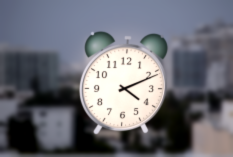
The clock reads 4:11
